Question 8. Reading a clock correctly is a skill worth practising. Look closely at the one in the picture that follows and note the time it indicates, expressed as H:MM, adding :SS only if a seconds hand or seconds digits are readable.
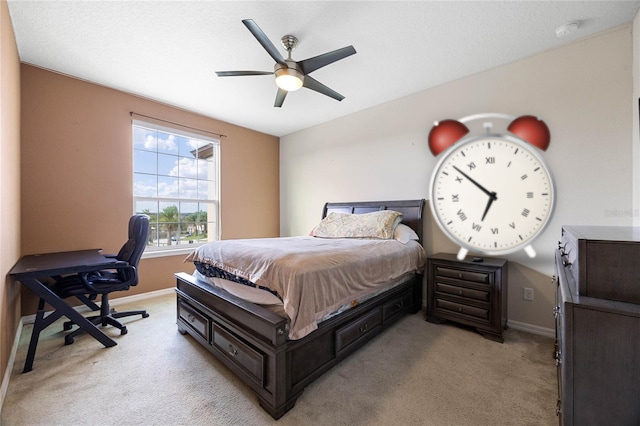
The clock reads 6:52
